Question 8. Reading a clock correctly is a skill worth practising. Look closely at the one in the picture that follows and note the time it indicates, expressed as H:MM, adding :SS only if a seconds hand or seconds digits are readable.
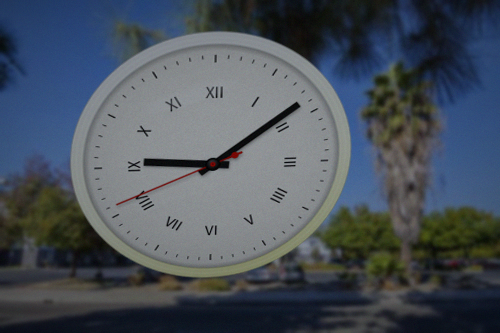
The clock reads 9:08:41
